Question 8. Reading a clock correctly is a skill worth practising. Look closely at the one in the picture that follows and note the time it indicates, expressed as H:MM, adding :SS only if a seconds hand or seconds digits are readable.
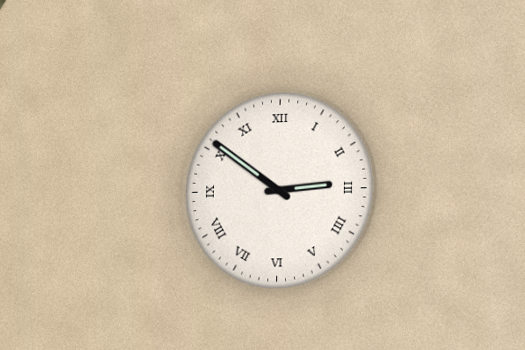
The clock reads 2:51
